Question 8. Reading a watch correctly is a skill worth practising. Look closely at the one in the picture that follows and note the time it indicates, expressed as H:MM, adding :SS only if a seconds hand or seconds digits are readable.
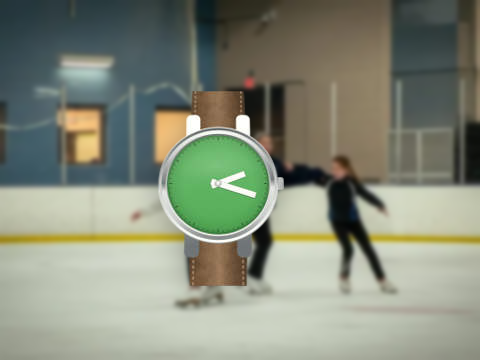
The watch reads 2:18
